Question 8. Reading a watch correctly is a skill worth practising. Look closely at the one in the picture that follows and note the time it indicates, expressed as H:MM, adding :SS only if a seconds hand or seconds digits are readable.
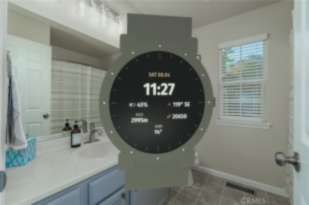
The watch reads 11:27
